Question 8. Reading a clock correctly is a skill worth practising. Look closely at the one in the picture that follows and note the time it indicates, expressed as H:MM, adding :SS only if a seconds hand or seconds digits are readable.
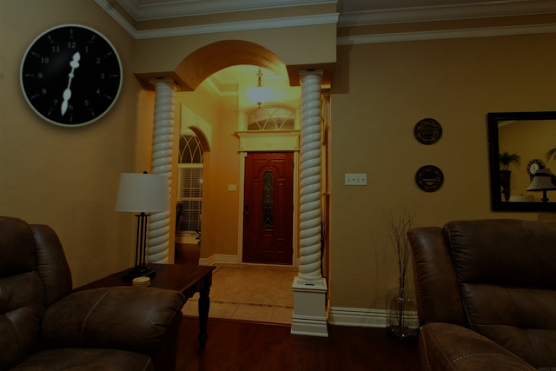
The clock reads 12:32
